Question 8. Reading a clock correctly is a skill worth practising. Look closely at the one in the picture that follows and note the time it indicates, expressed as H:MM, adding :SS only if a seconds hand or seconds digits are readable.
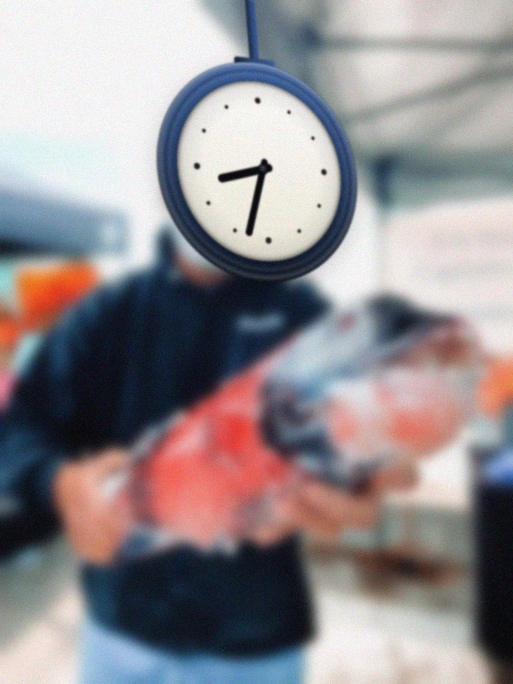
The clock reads 8:33
